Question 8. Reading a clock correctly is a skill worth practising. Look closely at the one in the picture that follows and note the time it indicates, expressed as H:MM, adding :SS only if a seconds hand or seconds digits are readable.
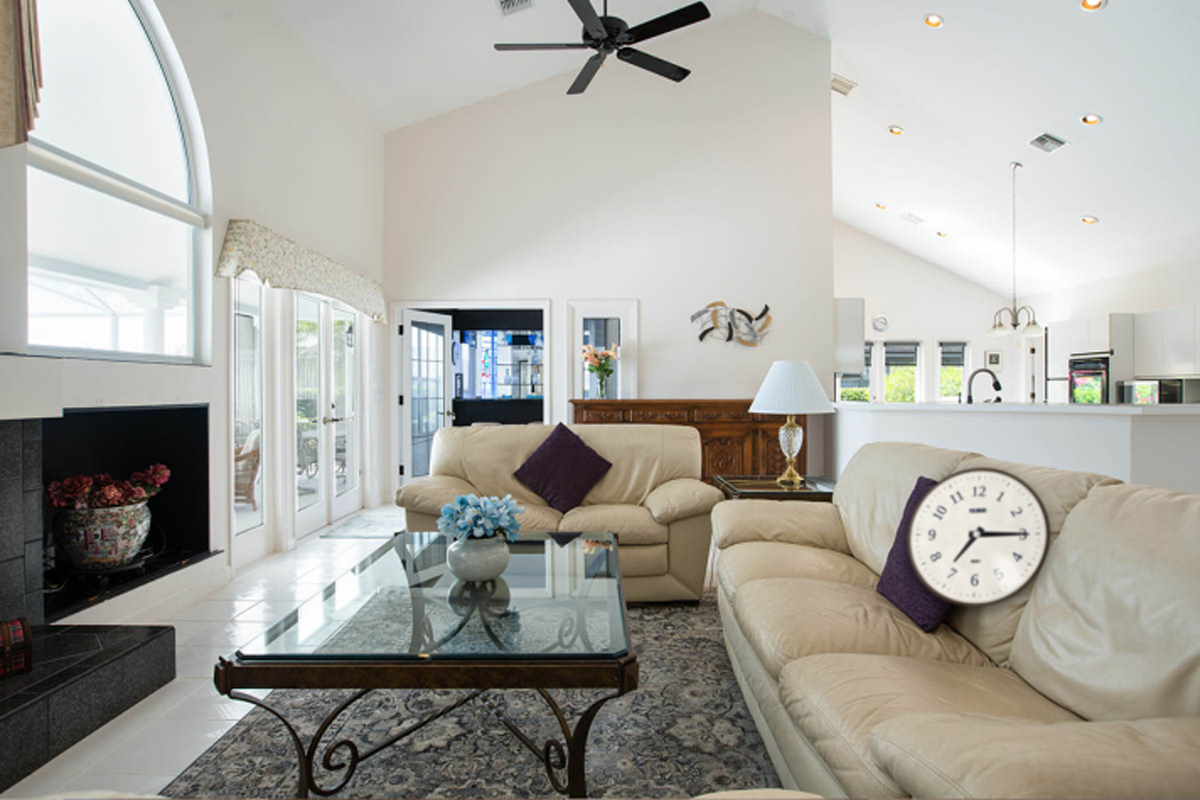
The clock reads 7:15
